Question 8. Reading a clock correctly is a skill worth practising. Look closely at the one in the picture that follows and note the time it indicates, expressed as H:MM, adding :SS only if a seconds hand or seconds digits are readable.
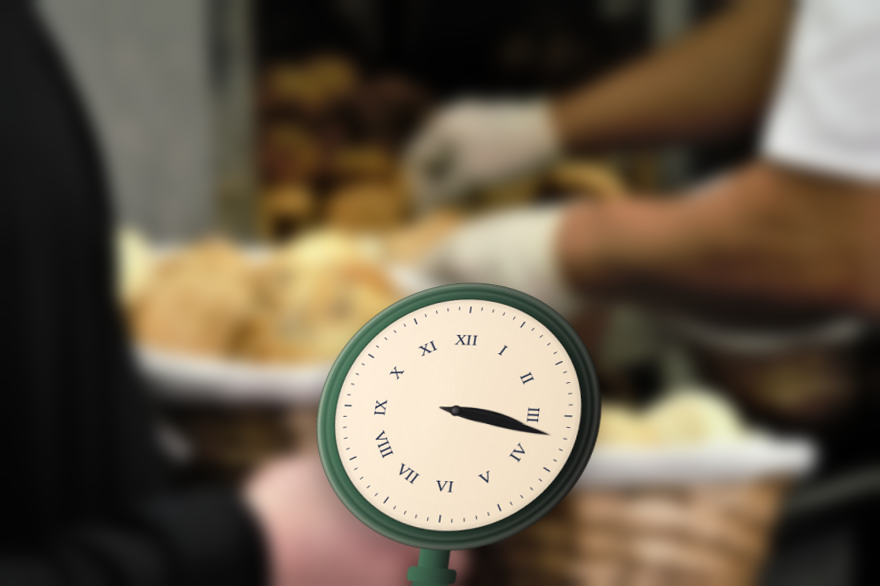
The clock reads 3:17
